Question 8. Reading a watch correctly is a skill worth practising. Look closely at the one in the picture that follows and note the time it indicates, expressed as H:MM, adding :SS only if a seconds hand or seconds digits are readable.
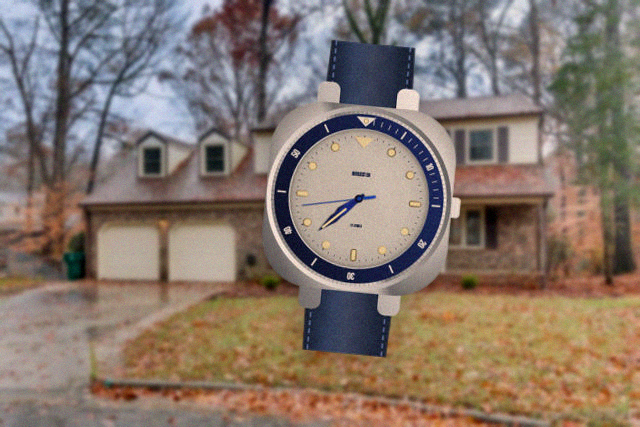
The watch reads 7:37:43
